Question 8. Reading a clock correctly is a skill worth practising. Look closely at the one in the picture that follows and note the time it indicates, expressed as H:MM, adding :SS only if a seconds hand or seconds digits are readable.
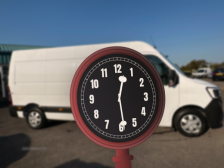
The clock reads 12:29
